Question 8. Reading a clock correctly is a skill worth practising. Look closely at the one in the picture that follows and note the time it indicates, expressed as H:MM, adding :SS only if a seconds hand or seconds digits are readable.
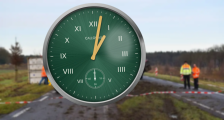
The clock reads 1:02
